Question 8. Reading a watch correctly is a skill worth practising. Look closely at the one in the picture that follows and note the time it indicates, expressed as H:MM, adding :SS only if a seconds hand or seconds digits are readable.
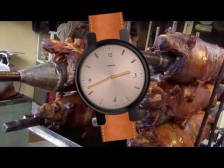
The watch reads 2:42
